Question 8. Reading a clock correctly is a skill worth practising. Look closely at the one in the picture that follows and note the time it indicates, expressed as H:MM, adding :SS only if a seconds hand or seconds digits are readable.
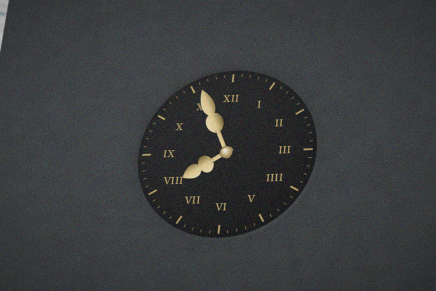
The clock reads 7:56
